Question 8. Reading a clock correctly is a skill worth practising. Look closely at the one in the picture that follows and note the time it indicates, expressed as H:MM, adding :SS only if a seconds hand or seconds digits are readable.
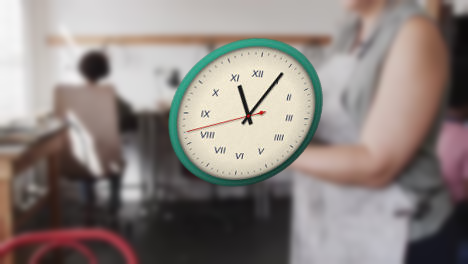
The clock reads 11:04:42
